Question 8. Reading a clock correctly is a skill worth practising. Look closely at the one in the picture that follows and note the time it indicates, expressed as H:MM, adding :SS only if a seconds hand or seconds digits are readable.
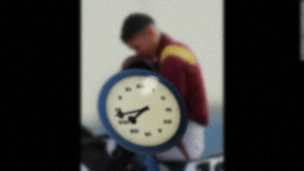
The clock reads 7:43
